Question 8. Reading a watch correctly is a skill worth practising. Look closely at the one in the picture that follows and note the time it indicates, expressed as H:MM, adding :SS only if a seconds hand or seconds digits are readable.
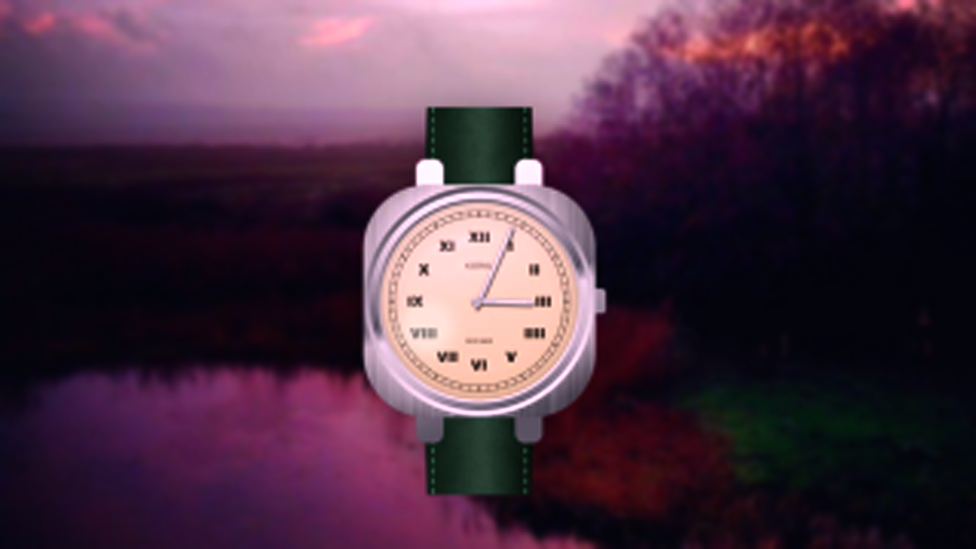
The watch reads 3:04
